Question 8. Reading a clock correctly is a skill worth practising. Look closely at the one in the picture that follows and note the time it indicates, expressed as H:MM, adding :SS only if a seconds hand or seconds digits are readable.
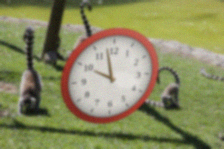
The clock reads 9:58
